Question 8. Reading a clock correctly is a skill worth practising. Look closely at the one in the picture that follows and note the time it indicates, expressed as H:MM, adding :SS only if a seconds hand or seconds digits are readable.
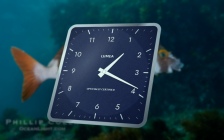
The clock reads 1:19
